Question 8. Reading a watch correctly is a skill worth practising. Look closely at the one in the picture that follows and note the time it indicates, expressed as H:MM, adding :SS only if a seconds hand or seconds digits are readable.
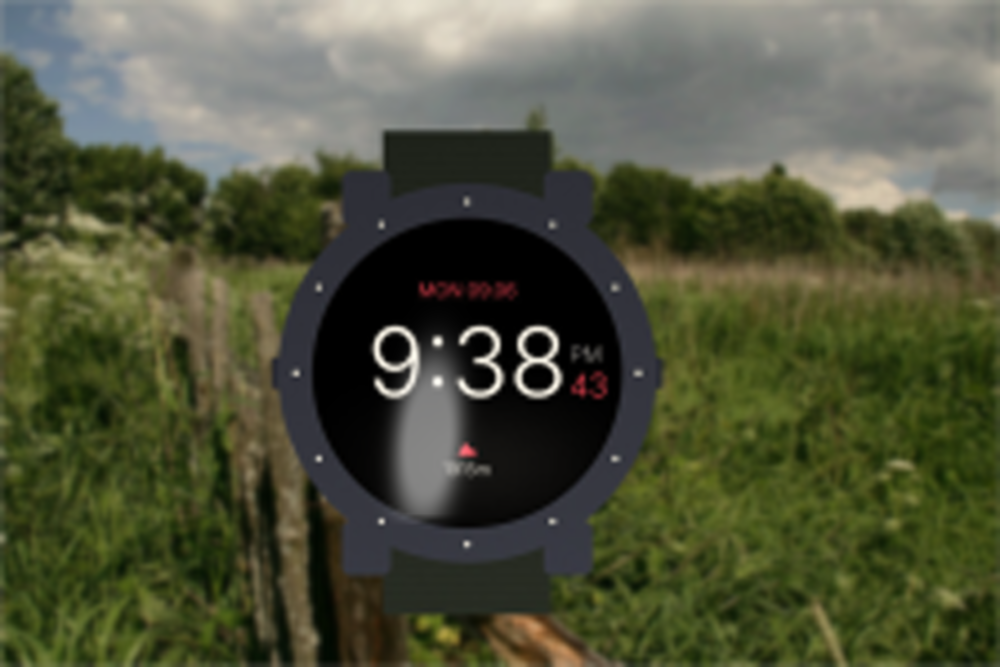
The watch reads 9:38
